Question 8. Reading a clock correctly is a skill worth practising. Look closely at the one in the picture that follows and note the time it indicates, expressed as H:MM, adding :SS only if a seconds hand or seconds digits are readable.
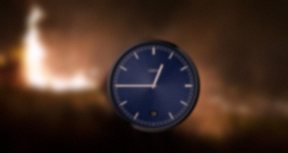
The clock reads 12:45
